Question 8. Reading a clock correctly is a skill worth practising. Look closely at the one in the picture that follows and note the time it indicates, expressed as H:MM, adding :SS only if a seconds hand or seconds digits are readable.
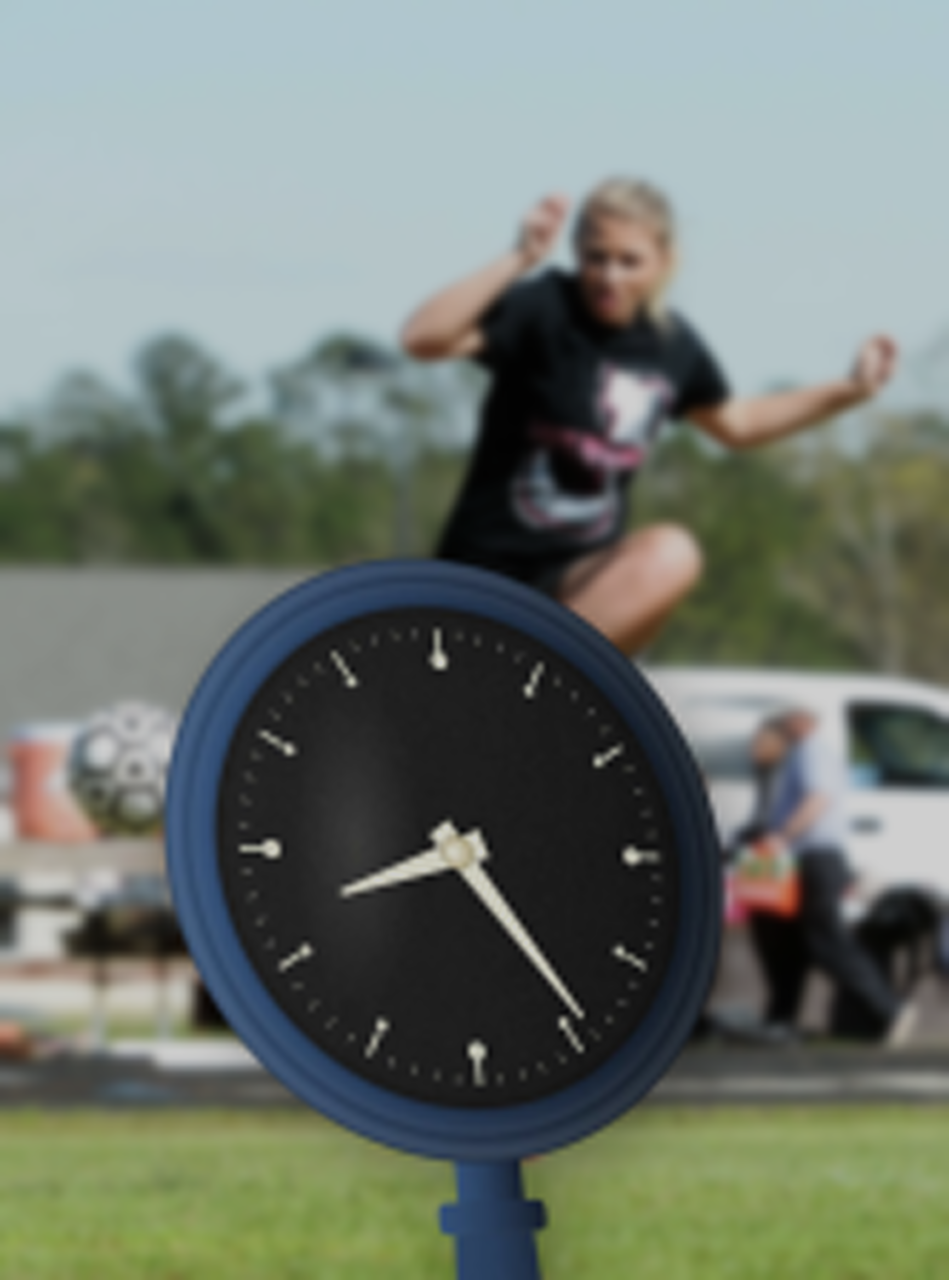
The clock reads 8:24
